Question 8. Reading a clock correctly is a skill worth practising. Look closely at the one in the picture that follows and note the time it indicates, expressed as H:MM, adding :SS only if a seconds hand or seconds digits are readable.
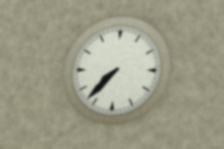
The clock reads 7:37
